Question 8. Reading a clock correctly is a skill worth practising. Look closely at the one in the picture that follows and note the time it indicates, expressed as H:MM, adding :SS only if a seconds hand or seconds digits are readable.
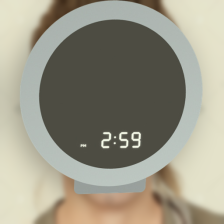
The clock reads 2:59
